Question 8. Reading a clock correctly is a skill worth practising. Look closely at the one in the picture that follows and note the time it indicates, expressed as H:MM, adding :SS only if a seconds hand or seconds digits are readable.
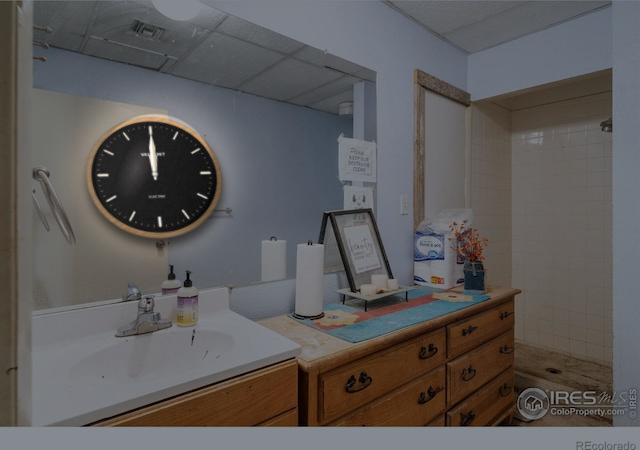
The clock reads 12:00
